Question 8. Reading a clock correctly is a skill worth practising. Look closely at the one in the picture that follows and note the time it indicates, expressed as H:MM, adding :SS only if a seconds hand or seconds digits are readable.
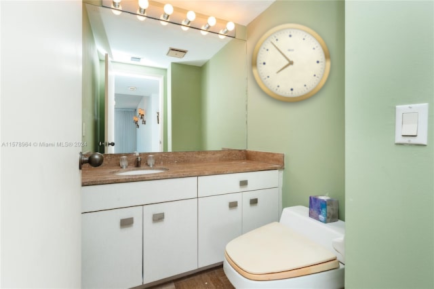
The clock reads 7:53
